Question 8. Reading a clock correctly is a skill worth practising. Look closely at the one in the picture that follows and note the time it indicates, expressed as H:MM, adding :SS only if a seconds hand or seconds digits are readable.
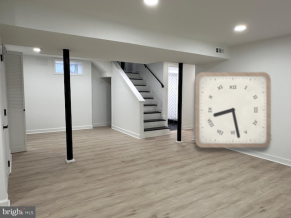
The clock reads 8:28
